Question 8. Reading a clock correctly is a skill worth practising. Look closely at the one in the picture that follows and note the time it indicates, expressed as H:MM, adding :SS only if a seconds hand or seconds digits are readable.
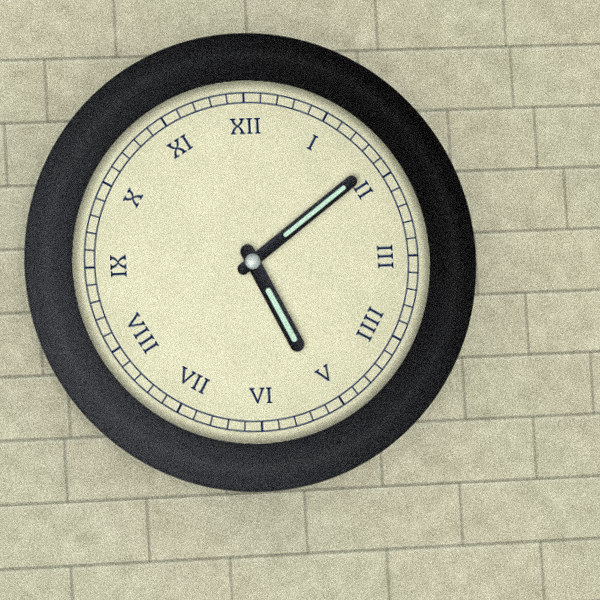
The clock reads 5:09
